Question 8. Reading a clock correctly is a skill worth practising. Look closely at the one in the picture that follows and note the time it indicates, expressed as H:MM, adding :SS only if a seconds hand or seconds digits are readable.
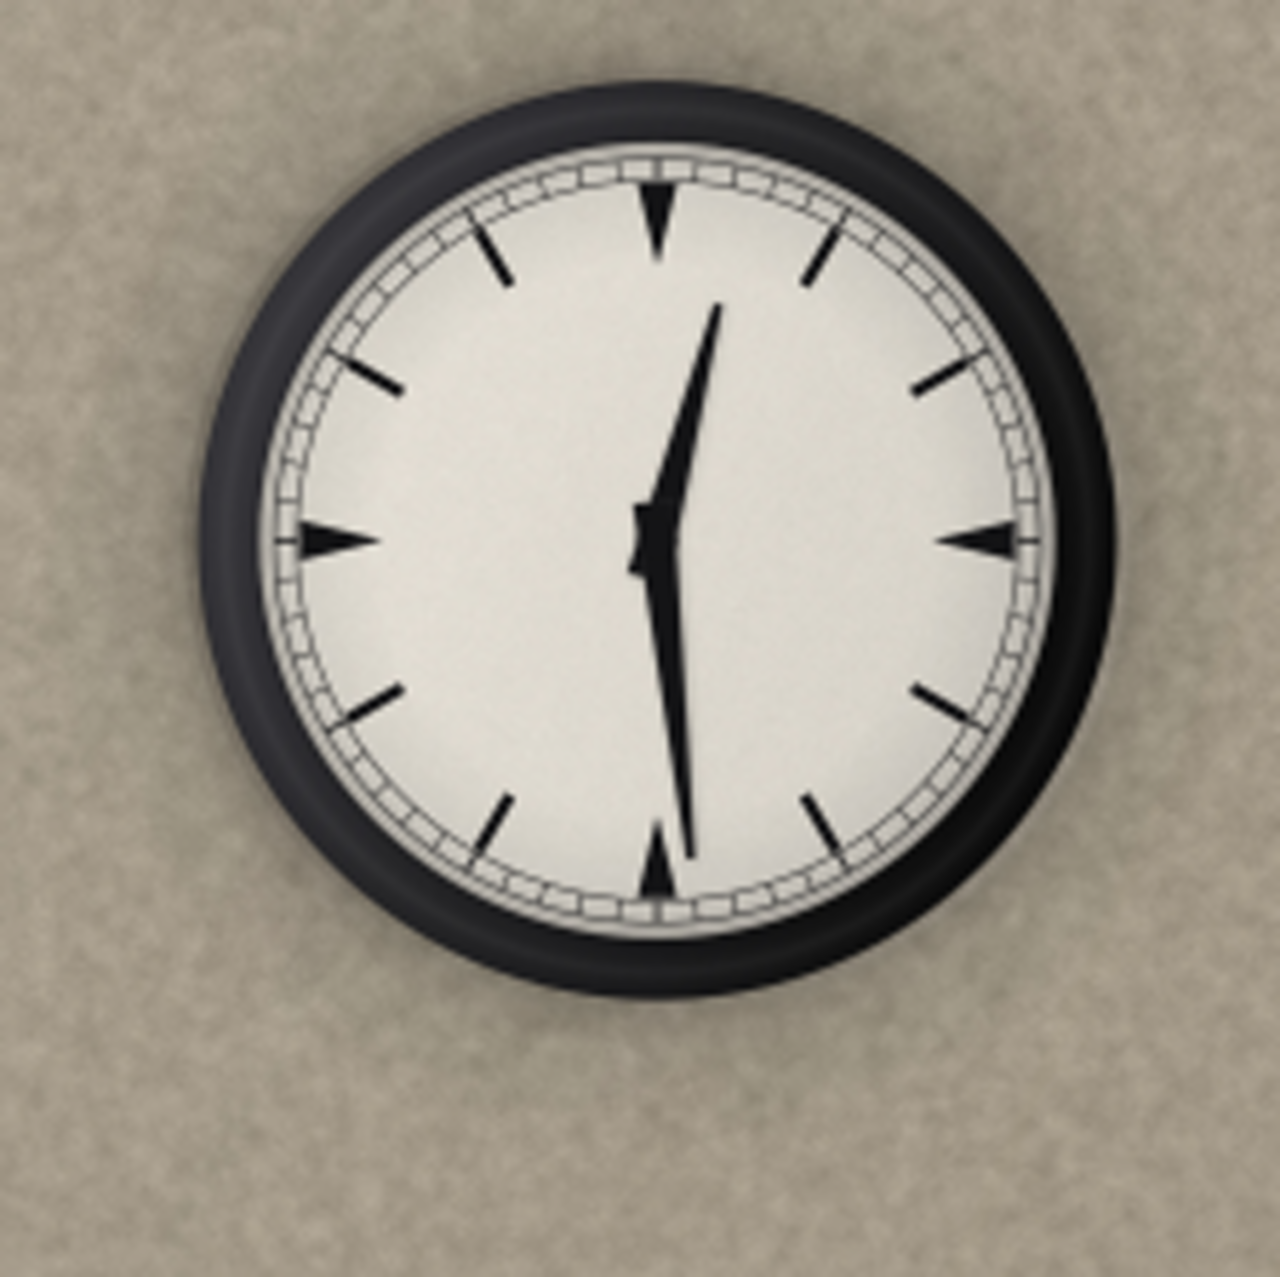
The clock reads 12:29
